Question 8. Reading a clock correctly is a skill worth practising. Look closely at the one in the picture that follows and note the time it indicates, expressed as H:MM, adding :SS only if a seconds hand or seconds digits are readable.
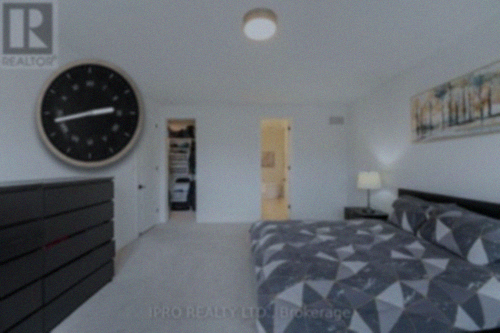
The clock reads 2:43
